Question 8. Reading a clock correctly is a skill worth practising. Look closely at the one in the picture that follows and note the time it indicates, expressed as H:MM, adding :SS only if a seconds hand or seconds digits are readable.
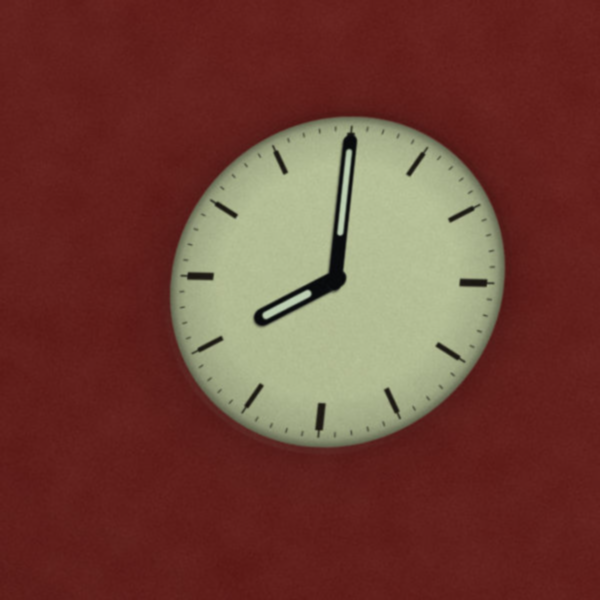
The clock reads 8:00
